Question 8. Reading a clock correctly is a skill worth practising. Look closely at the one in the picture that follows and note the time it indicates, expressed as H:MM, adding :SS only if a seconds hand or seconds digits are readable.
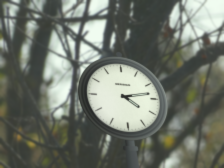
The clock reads 4:13
